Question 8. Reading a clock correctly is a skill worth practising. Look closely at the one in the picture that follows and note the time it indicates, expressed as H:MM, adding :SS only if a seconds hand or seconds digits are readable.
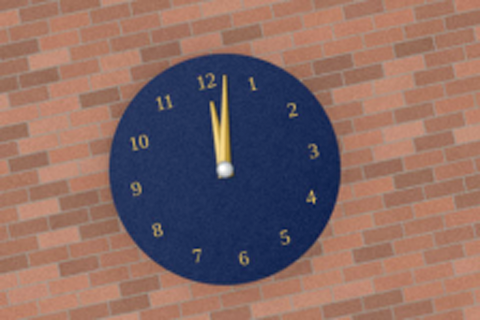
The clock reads 12:02
